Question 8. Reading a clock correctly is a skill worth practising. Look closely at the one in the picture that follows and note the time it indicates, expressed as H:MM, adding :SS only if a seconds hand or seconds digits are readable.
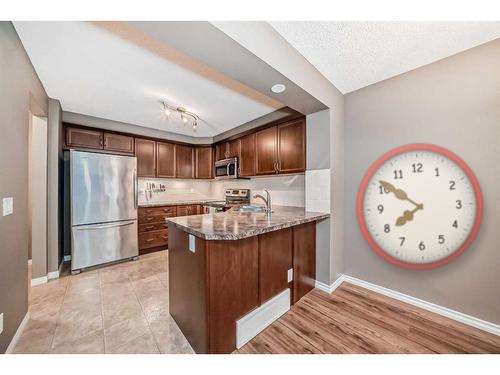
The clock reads 7:51
